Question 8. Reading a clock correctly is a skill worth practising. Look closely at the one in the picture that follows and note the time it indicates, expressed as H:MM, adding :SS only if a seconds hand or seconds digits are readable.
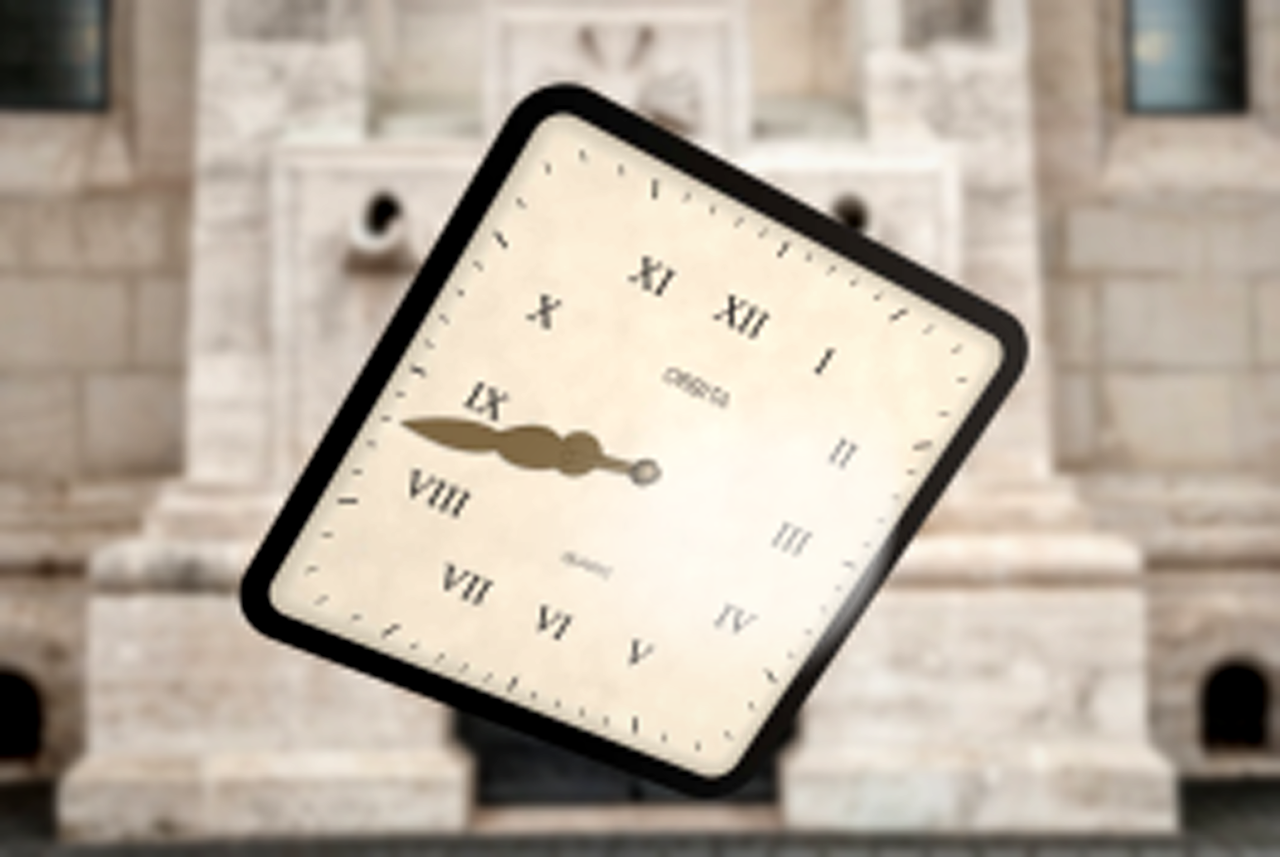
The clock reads 8:43
